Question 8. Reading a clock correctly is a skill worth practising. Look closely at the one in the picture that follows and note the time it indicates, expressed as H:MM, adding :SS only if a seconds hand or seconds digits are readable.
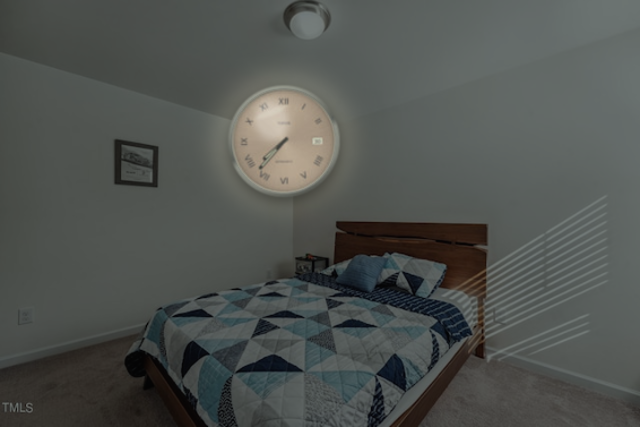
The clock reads 7:37
